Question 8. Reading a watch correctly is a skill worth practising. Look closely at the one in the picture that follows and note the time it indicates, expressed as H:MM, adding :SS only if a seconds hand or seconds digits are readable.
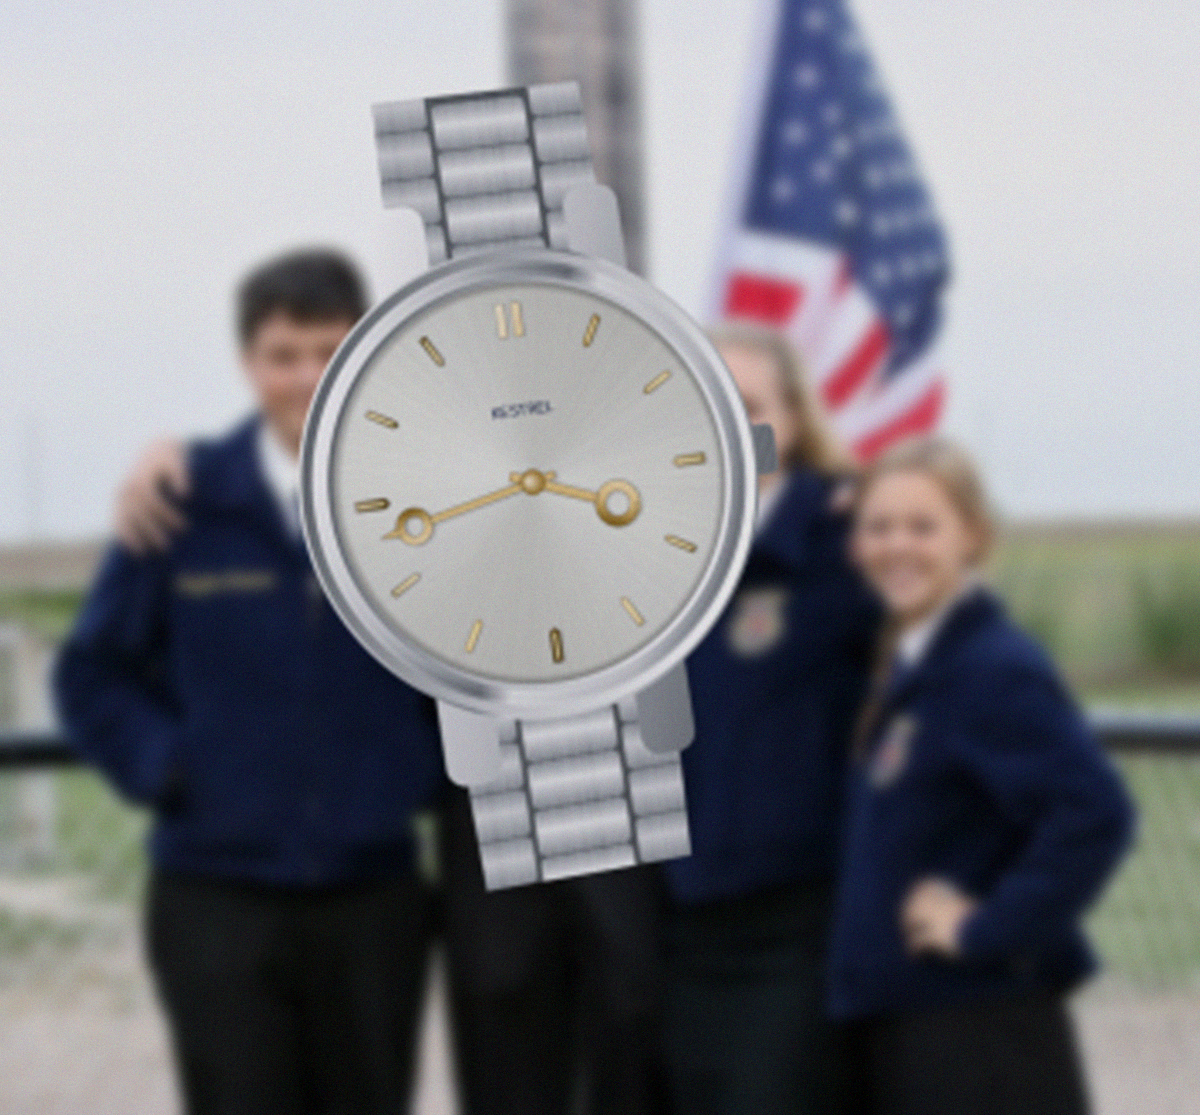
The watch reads 3:43
